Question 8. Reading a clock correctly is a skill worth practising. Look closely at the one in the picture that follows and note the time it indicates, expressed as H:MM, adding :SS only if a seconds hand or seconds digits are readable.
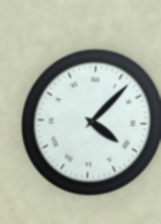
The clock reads 4:07
